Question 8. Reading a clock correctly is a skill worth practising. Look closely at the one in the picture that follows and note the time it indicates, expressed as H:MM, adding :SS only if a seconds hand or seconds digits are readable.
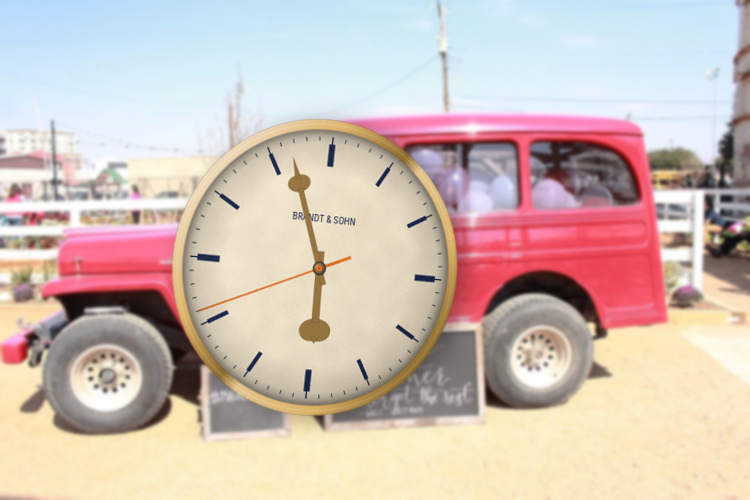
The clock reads 5:56:41
